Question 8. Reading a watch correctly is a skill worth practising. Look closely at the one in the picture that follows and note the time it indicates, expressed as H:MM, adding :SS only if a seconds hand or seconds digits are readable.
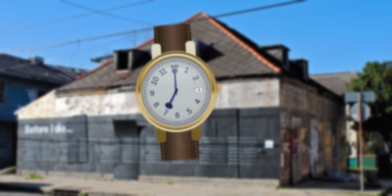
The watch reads 7:00
